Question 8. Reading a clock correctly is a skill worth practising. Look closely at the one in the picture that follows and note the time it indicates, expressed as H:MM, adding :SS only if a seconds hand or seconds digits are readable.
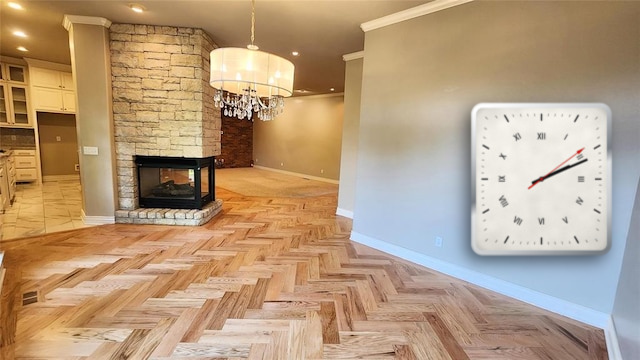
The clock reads 2:11:09
